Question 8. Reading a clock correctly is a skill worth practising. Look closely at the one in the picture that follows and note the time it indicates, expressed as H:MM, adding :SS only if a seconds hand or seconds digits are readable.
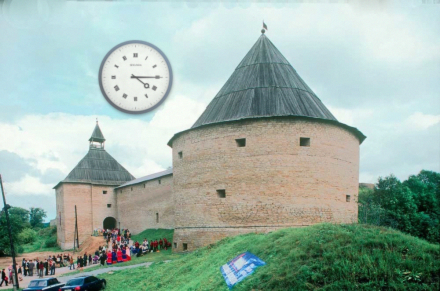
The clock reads 4:15
